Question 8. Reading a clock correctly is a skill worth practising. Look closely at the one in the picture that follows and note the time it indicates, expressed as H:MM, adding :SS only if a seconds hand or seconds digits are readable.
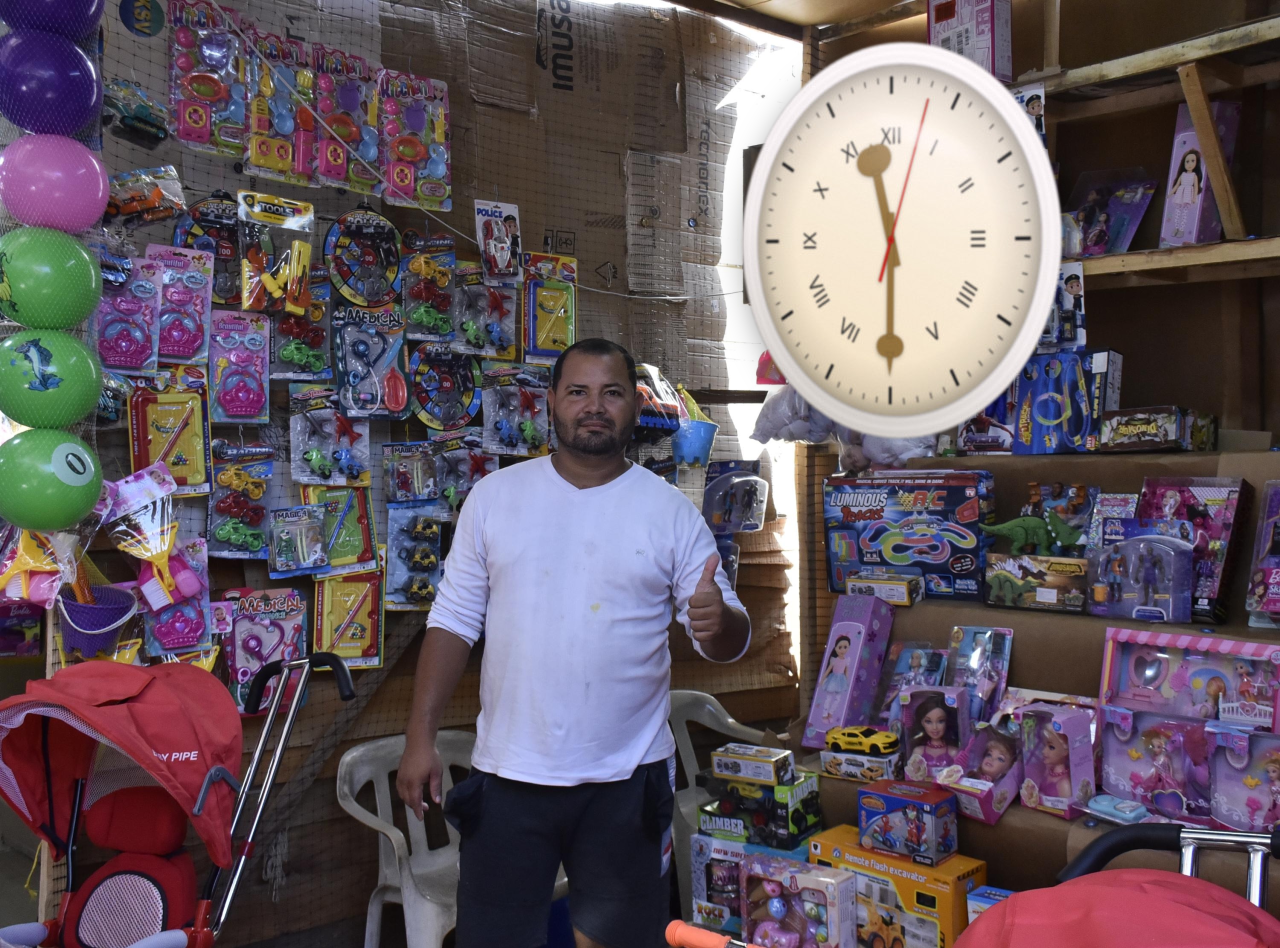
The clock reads 11:30:03
